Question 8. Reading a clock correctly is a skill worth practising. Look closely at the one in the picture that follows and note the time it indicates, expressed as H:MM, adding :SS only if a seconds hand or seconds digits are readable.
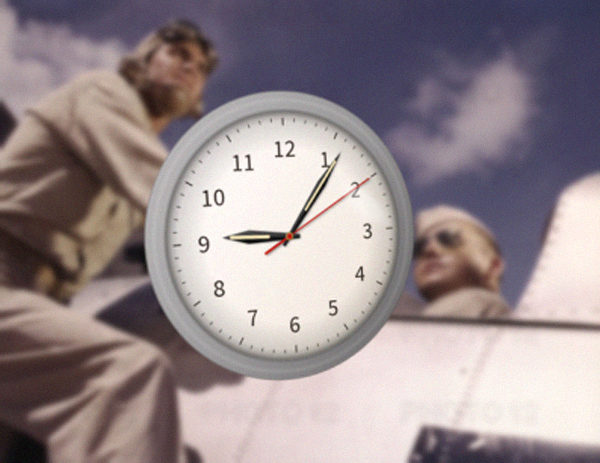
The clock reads 9:06:10
